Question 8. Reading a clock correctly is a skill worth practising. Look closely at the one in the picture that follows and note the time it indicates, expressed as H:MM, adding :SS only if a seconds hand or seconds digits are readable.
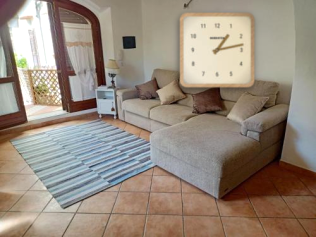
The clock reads 1:13
